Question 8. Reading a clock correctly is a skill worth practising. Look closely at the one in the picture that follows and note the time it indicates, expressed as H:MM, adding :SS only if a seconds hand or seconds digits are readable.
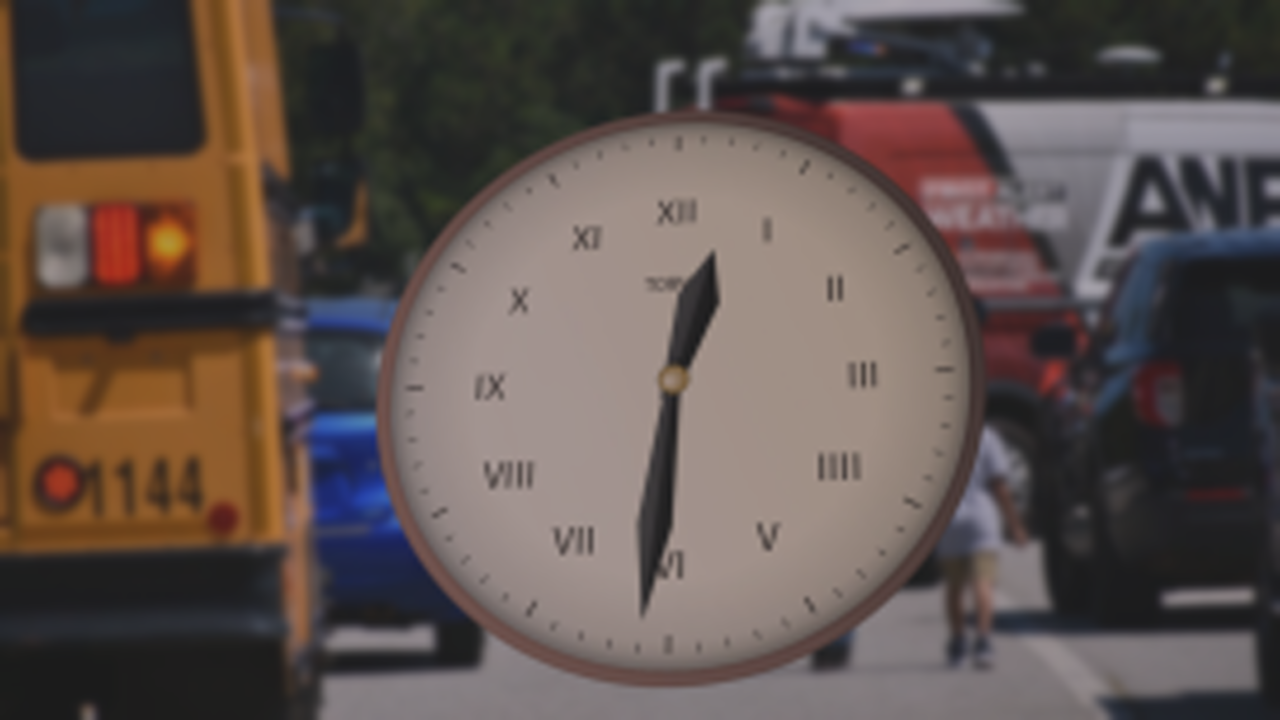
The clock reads 12:31
